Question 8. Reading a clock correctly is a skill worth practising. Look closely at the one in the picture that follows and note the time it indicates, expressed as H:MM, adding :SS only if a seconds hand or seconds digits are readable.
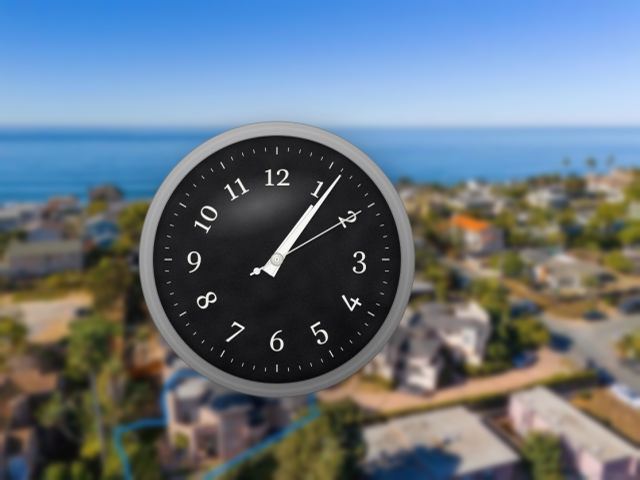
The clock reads 1:06:10
